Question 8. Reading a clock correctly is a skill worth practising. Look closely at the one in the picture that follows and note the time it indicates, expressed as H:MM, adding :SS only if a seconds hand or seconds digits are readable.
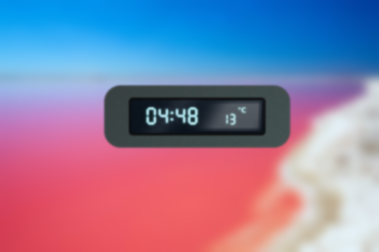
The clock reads 4:48
